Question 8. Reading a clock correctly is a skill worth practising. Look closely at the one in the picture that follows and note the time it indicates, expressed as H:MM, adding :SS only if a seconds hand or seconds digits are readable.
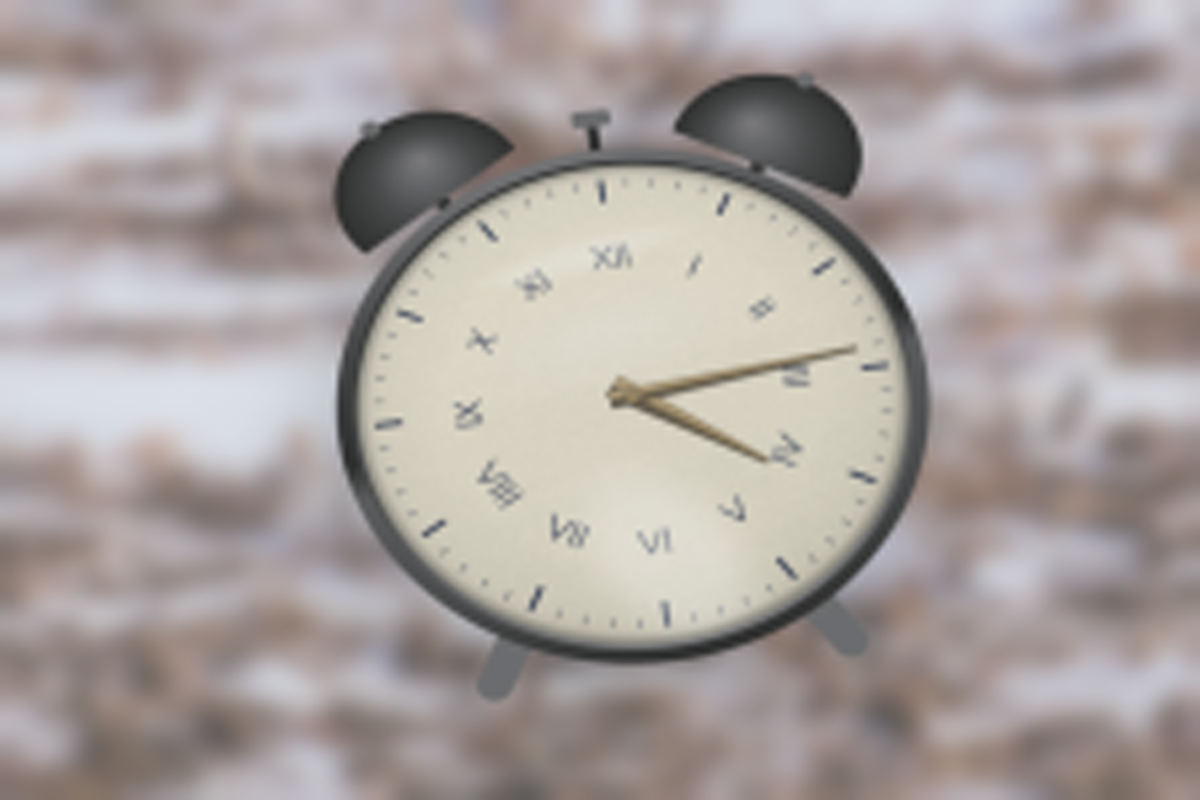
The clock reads 4:14
